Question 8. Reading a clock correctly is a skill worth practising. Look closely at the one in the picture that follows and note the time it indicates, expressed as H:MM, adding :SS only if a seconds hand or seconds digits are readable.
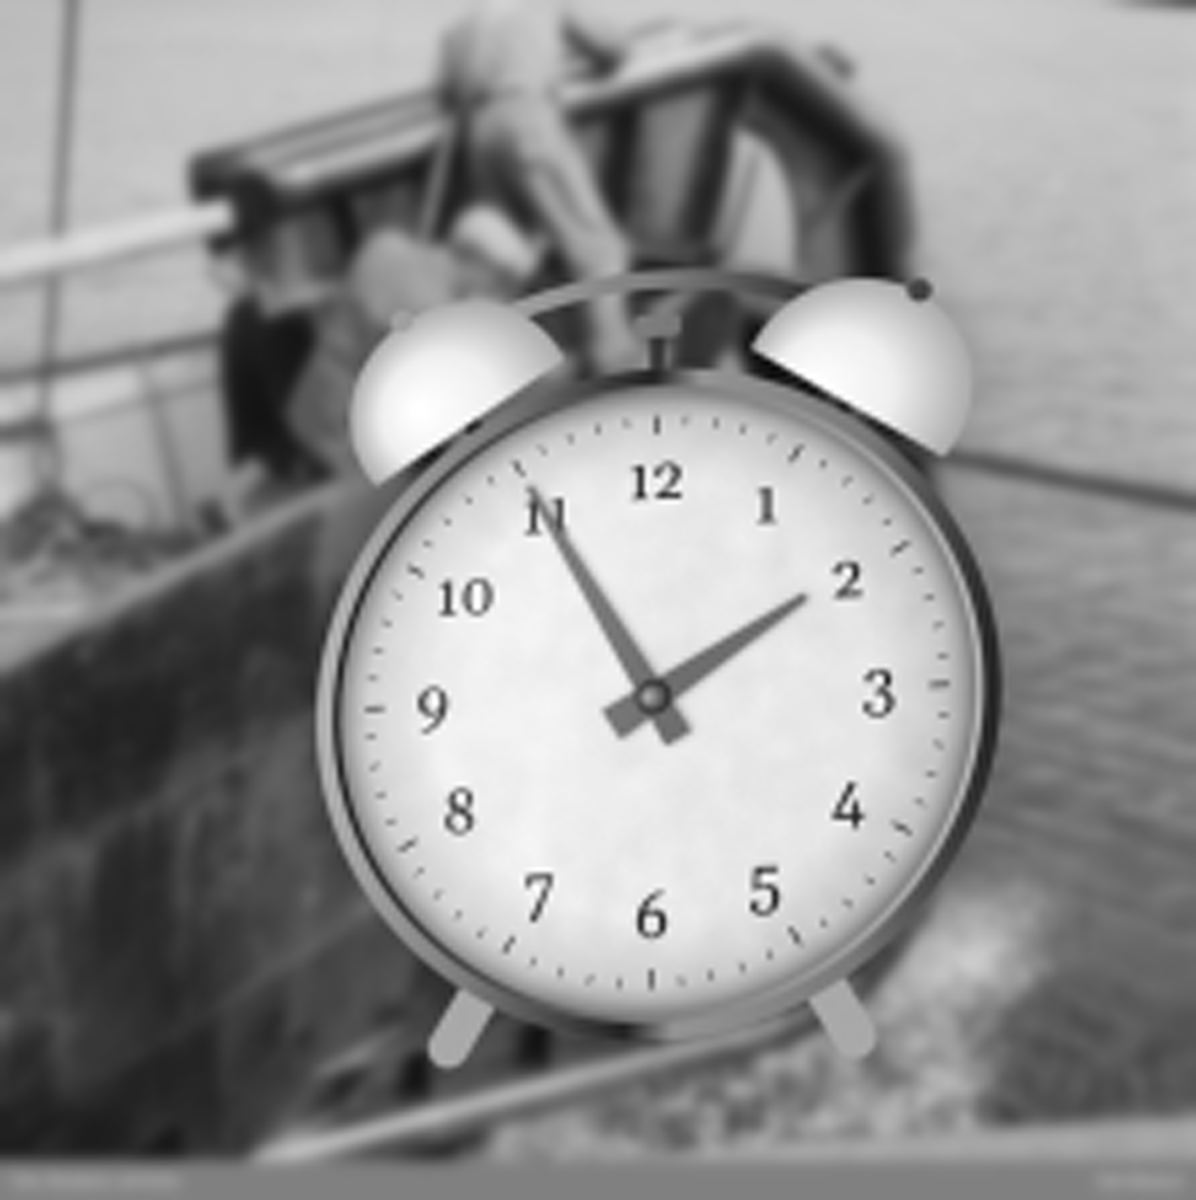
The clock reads 1:55
